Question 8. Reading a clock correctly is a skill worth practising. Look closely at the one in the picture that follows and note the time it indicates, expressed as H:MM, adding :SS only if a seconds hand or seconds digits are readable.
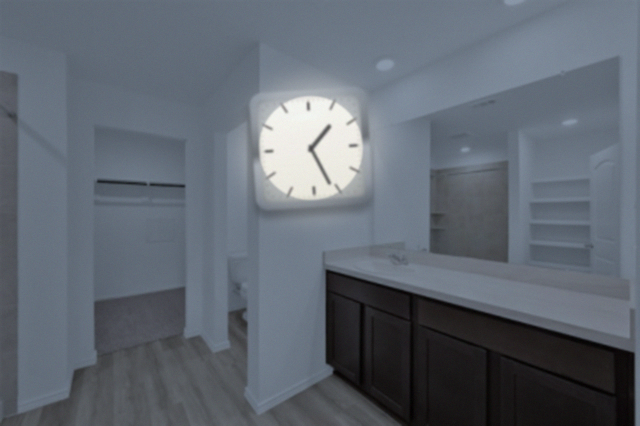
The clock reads 1:26
